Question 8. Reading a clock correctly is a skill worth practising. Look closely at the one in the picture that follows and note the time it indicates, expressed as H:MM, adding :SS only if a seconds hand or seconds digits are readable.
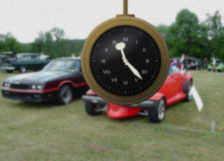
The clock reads 11:23
